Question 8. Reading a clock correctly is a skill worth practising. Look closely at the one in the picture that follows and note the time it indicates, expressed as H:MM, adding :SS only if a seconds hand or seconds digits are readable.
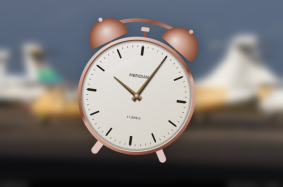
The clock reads 10:05
